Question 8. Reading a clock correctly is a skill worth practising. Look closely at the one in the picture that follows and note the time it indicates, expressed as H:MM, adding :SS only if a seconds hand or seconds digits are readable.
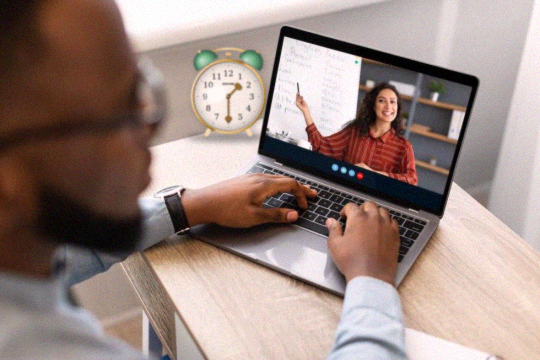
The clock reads 1:30
